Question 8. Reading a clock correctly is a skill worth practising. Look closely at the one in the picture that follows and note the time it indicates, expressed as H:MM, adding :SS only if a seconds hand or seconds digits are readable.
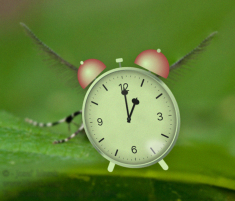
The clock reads 1:00
